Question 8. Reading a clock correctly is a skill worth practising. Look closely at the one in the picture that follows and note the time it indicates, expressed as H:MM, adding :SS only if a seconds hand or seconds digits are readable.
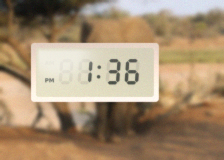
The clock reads 1:36
